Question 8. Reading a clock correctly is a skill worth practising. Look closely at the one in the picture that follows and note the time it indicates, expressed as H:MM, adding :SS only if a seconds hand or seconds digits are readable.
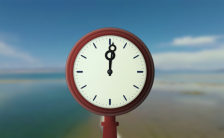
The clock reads 12:01
